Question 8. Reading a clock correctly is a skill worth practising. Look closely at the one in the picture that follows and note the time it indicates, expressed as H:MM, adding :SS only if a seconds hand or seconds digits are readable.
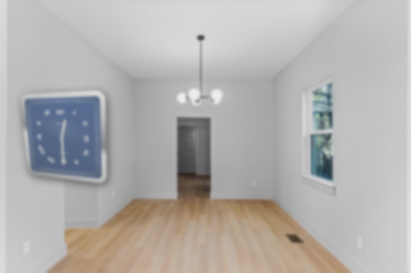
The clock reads 12:30
